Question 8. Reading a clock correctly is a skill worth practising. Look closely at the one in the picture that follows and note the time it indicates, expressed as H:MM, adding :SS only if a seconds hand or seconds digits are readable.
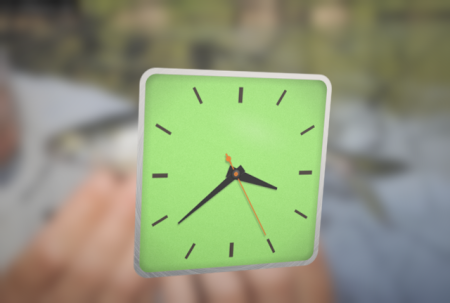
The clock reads 3:38:25
